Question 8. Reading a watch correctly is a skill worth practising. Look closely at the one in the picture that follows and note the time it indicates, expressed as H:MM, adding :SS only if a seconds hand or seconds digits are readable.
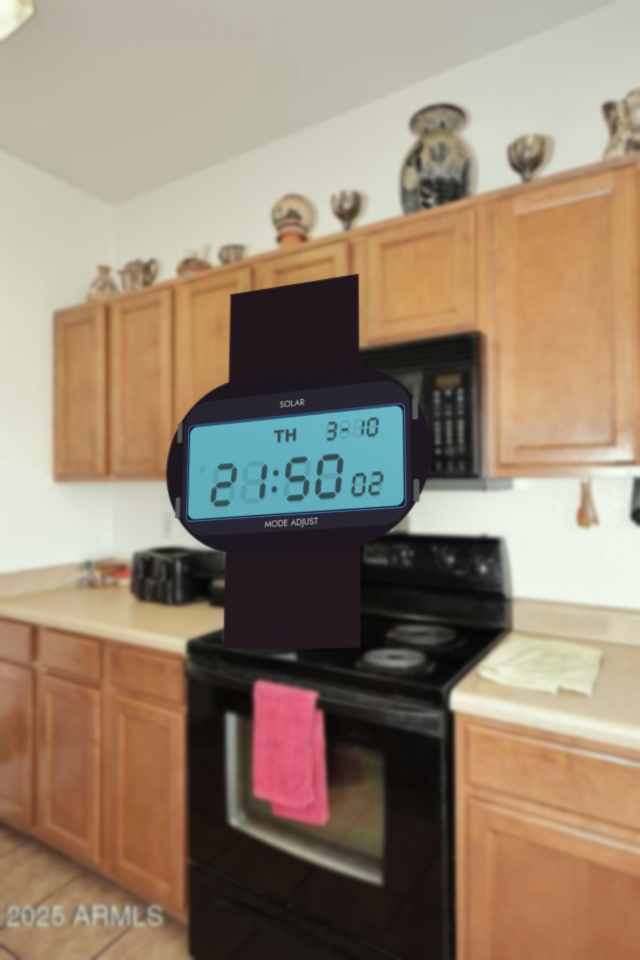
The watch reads 21:50:02
